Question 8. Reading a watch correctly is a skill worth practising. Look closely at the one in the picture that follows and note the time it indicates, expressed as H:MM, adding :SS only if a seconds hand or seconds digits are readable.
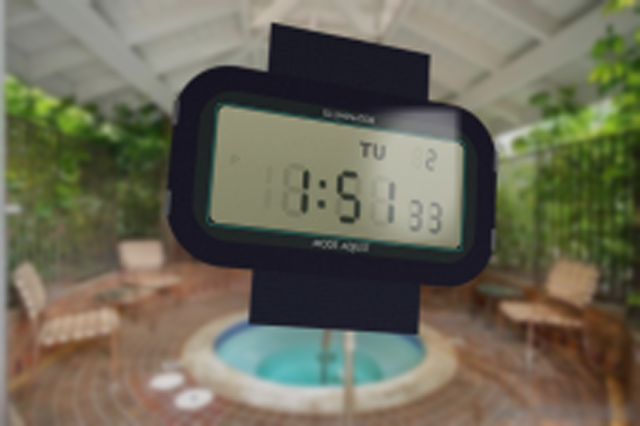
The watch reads 1:51:33
